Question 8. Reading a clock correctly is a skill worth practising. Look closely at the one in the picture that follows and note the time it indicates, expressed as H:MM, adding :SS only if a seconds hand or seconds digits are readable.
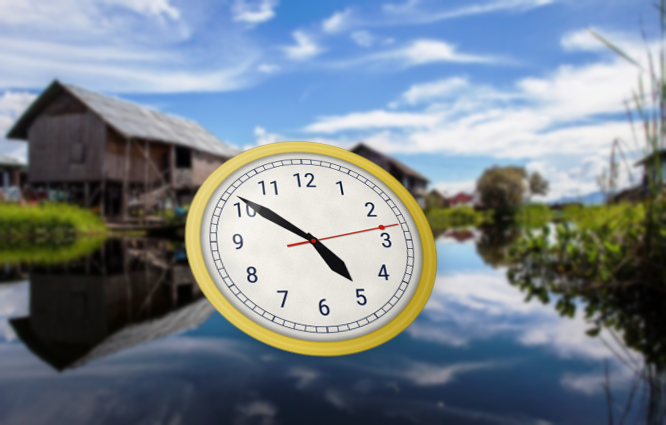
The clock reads 4:51:13
